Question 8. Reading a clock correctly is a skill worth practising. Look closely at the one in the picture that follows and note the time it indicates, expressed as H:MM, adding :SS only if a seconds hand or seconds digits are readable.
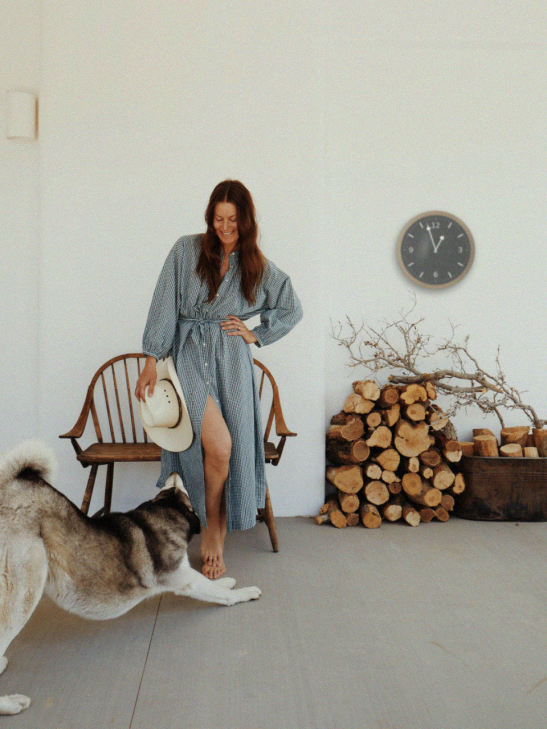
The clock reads 12:57
